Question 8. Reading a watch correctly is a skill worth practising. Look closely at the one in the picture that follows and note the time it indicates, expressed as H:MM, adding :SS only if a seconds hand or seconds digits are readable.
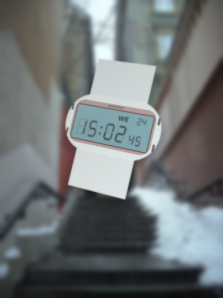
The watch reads 15:02:45
